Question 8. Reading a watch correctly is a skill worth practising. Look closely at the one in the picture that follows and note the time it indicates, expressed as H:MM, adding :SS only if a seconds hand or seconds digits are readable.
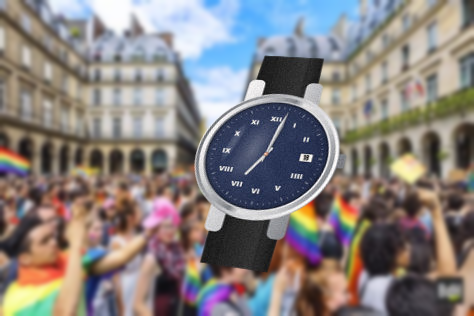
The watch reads 7:02
